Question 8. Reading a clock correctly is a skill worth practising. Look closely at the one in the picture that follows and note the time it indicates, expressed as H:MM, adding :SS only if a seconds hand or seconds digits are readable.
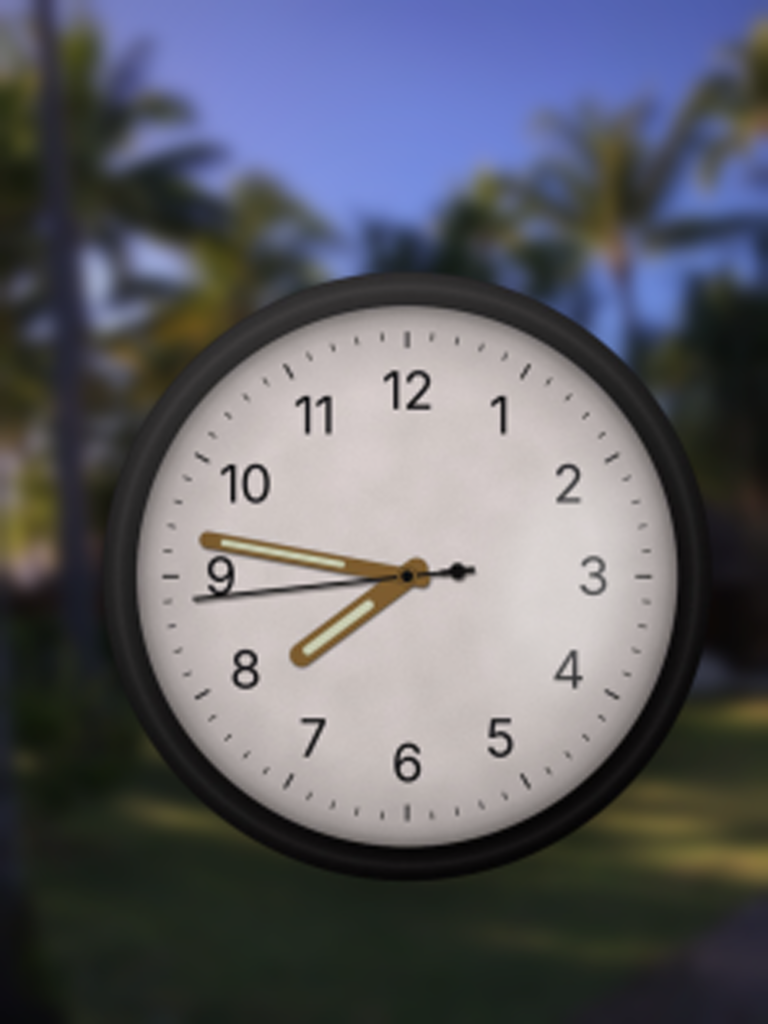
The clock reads 7:46:44
